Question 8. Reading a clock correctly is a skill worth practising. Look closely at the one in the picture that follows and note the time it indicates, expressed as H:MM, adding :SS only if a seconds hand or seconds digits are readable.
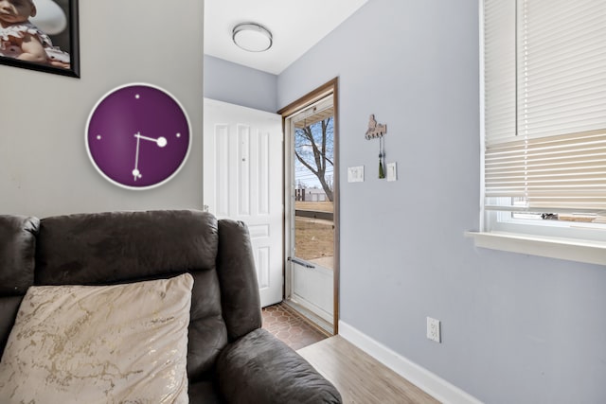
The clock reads 3:31
